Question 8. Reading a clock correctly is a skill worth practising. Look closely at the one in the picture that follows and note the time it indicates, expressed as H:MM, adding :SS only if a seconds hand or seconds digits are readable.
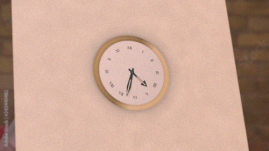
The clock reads 4:33
